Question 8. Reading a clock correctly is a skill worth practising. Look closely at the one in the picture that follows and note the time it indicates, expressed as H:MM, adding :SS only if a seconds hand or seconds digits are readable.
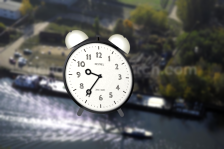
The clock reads 9:36
